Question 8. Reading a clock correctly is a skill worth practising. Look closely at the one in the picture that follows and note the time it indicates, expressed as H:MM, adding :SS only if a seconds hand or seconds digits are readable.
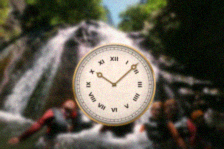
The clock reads 10:08
